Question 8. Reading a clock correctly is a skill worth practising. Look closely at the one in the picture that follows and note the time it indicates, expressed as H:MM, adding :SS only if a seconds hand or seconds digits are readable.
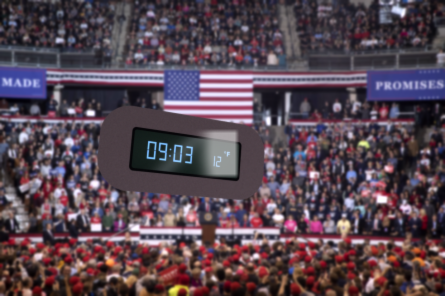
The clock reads 9:03
